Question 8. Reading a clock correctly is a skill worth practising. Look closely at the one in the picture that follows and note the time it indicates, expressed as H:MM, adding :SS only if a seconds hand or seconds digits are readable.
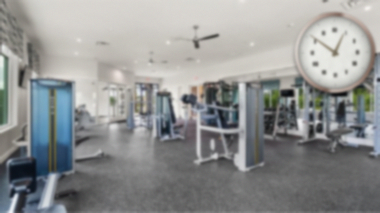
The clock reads 12:51
